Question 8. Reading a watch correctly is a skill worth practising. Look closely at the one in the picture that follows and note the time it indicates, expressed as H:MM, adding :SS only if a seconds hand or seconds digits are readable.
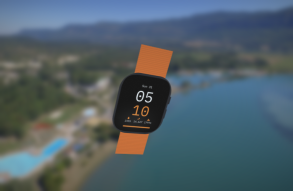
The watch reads 5:10
